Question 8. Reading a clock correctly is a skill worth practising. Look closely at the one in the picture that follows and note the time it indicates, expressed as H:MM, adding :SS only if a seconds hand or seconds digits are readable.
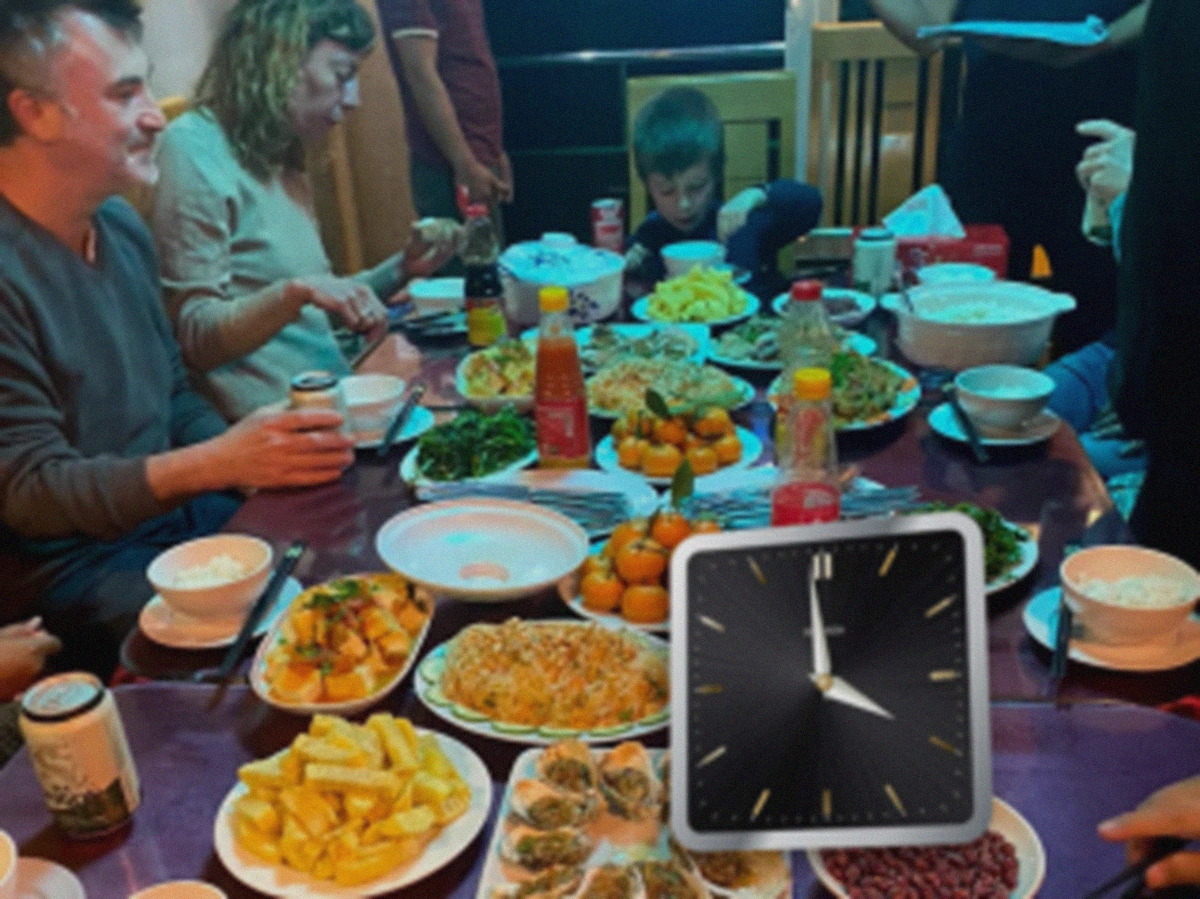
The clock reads 3:59
